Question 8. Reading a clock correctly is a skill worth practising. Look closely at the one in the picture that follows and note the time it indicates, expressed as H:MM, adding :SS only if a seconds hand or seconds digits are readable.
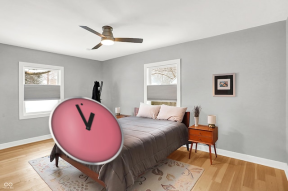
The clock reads 12:58
